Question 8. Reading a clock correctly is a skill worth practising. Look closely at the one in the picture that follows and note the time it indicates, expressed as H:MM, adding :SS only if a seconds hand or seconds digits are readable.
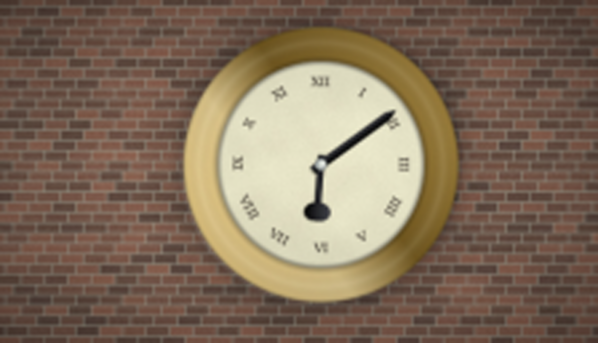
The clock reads 6:09
